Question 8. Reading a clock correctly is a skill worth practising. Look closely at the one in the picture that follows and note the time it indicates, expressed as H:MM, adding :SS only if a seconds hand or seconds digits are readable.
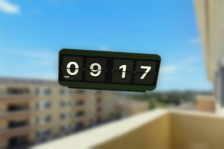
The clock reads 9:17
